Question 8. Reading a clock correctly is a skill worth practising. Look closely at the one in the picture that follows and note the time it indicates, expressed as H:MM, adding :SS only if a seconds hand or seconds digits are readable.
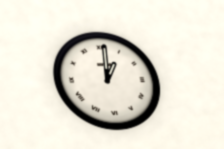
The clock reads 1:01
